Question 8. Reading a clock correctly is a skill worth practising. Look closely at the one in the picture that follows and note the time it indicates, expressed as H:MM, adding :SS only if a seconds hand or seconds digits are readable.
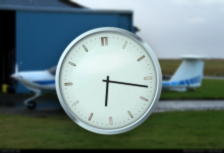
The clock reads 6:17
